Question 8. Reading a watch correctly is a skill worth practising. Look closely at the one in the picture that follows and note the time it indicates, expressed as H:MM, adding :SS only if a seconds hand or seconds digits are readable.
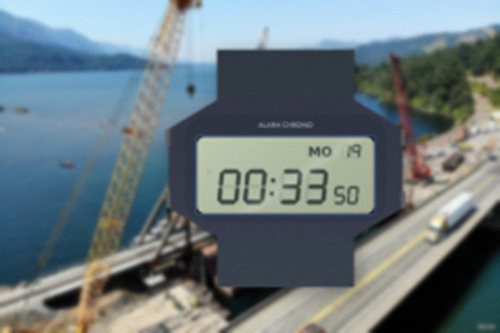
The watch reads 0:33:50
